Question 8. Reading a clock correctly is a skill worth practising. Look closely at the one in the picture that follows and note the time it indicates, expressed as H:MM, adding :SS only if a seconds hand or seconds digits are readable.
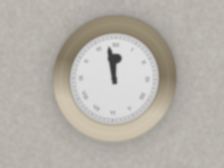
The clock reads 11:58
